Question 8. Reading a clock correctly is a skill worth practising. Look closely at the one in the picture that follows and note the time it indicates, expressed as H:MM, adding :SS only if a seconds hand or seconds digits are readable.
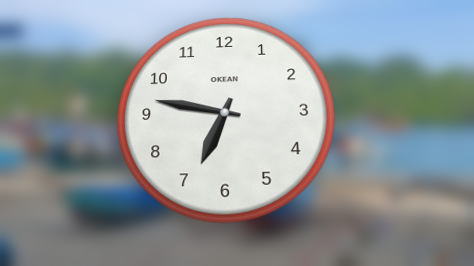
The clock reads 6:47
